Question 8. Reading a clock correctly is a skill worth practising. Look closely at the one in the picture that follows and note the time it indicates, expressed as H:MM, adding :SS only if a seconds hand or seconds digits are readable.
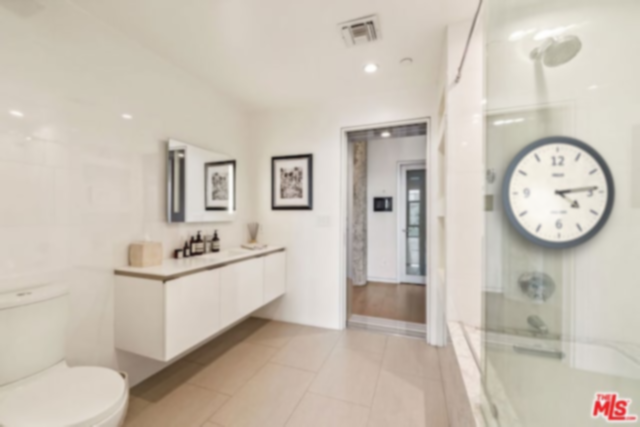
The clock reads 4:14
